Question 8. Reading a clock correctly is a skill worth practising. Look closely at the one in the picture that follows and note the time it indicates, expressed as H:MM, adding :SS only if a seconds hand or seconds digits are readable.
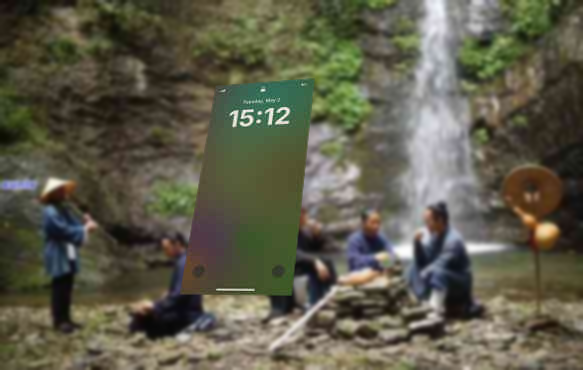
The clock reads 15:12
